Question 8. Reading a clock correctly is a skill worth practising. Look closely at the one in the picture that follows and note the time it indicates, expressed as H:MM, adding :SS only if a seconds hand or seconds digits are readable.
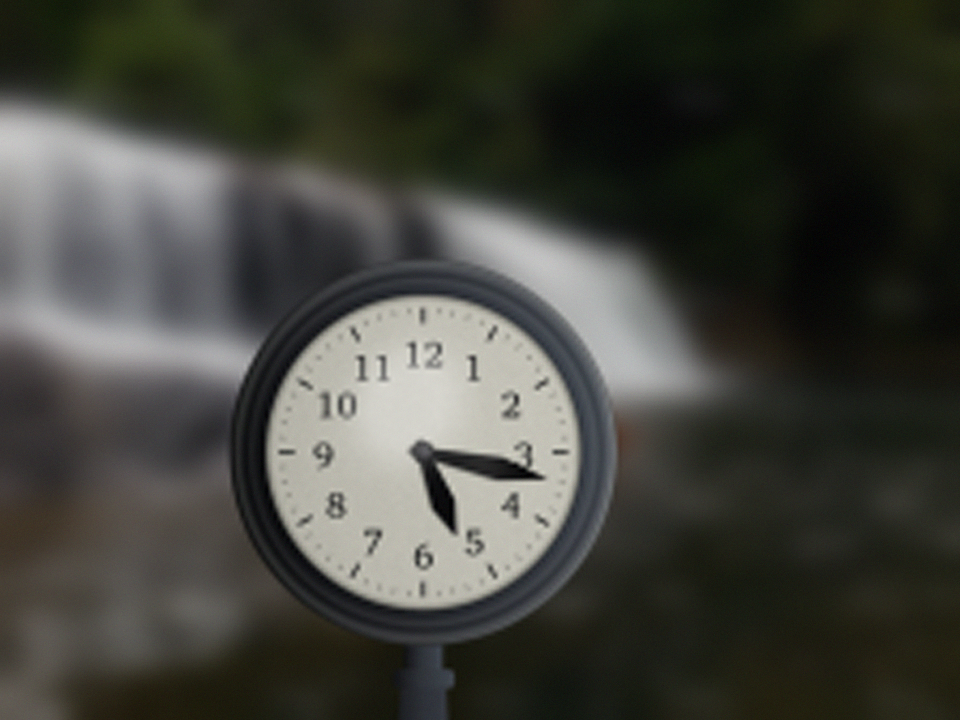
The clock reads 5:17
